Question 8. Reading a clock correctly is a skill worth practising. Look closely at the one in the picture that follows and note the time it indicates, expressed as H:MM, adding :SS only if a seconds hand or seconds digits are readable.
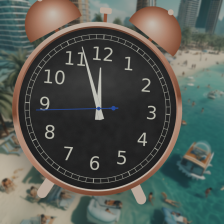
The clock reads 11:56:44
